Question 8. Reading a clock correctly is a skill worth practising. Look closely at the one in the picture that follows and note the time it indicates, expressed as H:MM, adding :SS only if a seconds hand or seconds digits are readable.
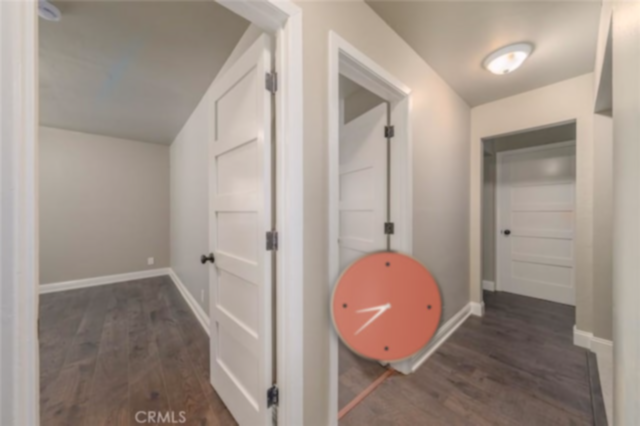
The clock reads 8:38
